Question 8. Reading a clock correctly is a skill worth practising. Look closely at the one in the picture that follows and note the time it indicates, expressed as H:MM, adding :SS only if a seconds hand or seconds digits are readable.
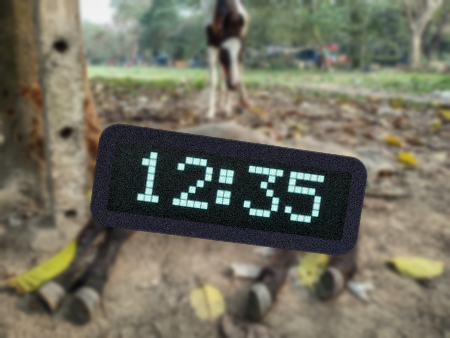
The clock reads 12:35
